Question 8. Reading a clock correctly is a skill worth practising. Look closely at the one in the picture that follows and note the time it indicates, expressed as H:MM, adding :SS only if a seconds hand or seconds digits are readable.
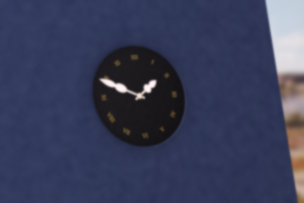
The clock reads 1:49
